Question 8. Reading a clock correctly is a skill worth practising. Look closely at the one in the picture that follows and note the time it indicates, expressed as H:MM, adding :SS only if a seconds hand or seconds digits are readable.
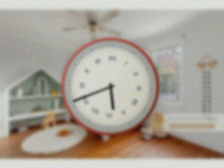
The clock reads 5:41
